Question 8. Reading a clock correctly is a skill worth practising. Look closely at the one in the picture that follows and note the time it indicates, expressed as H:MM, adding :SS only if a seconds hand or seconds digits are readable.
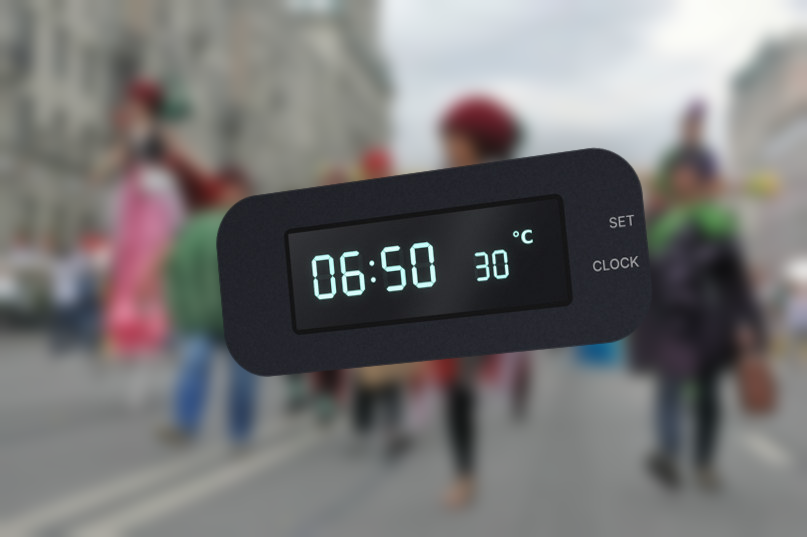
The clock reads 6:50
